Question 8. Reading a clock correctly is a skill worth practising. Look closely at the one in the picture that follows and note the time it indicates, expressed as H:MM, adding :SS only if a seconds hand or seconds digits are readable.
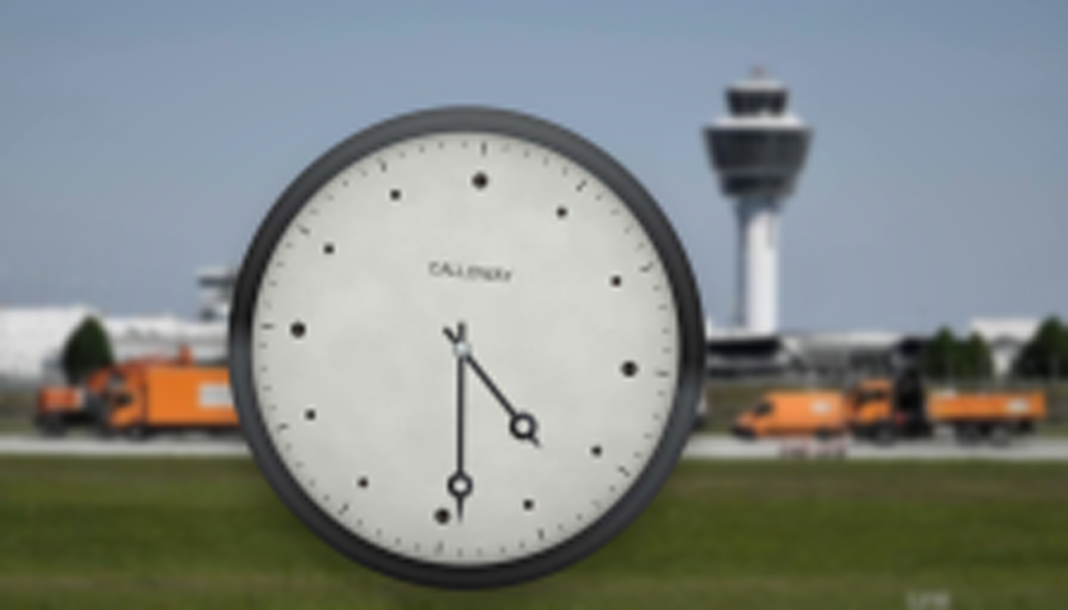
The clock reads 4:29
